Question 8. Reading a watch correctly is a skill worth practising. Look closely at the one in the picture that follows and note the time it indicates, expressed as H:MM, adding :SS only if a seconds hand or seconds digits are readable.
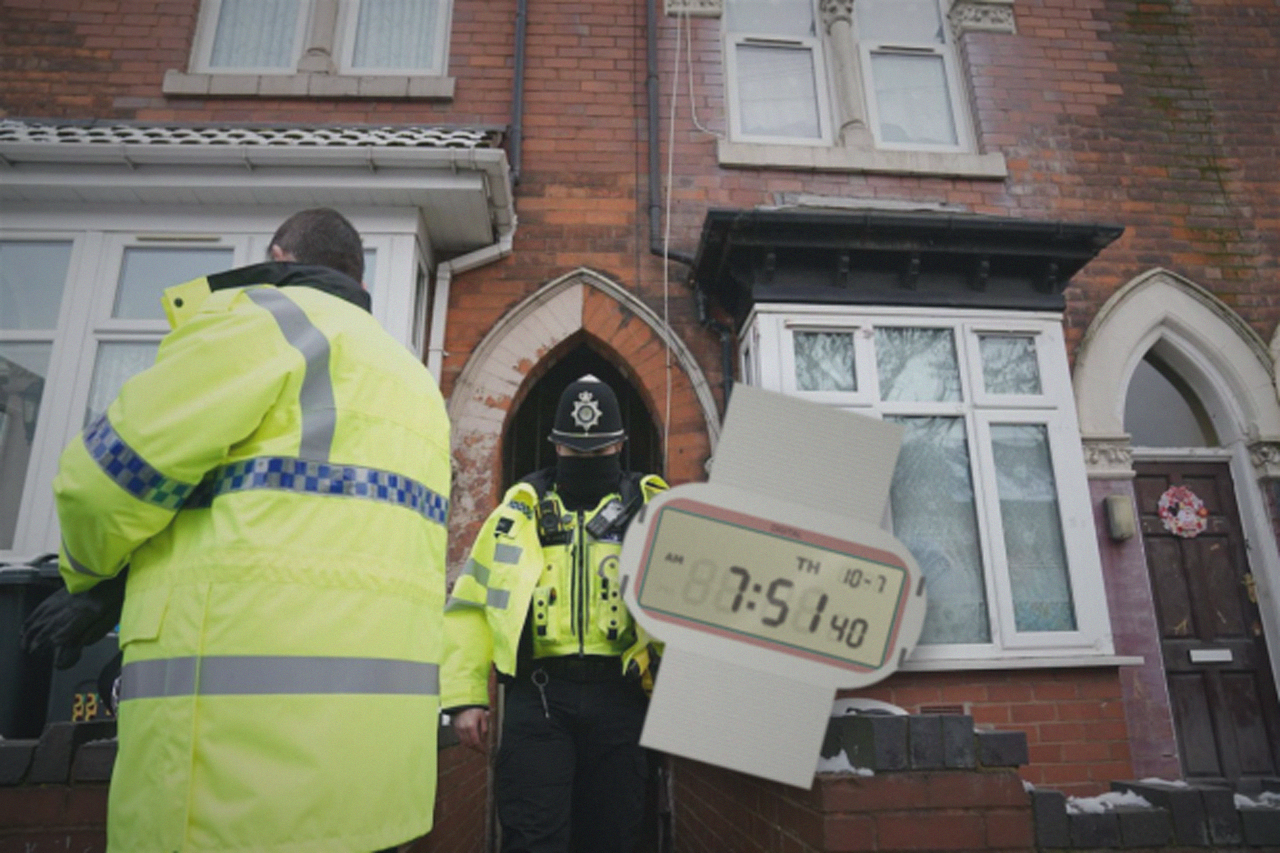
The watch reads 7:51:40
